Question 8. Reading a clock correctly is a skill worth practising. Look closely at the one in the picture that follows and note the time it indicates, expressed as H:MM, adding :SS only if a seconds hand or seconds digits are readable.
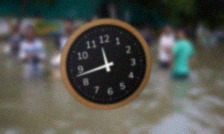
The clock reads 11:43
